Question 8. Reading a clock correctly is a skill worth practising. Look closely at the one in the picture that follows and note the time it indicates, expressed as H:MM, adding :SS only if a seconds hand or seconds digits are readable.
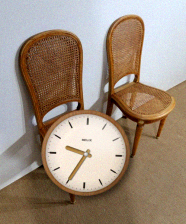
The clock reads 9:35
